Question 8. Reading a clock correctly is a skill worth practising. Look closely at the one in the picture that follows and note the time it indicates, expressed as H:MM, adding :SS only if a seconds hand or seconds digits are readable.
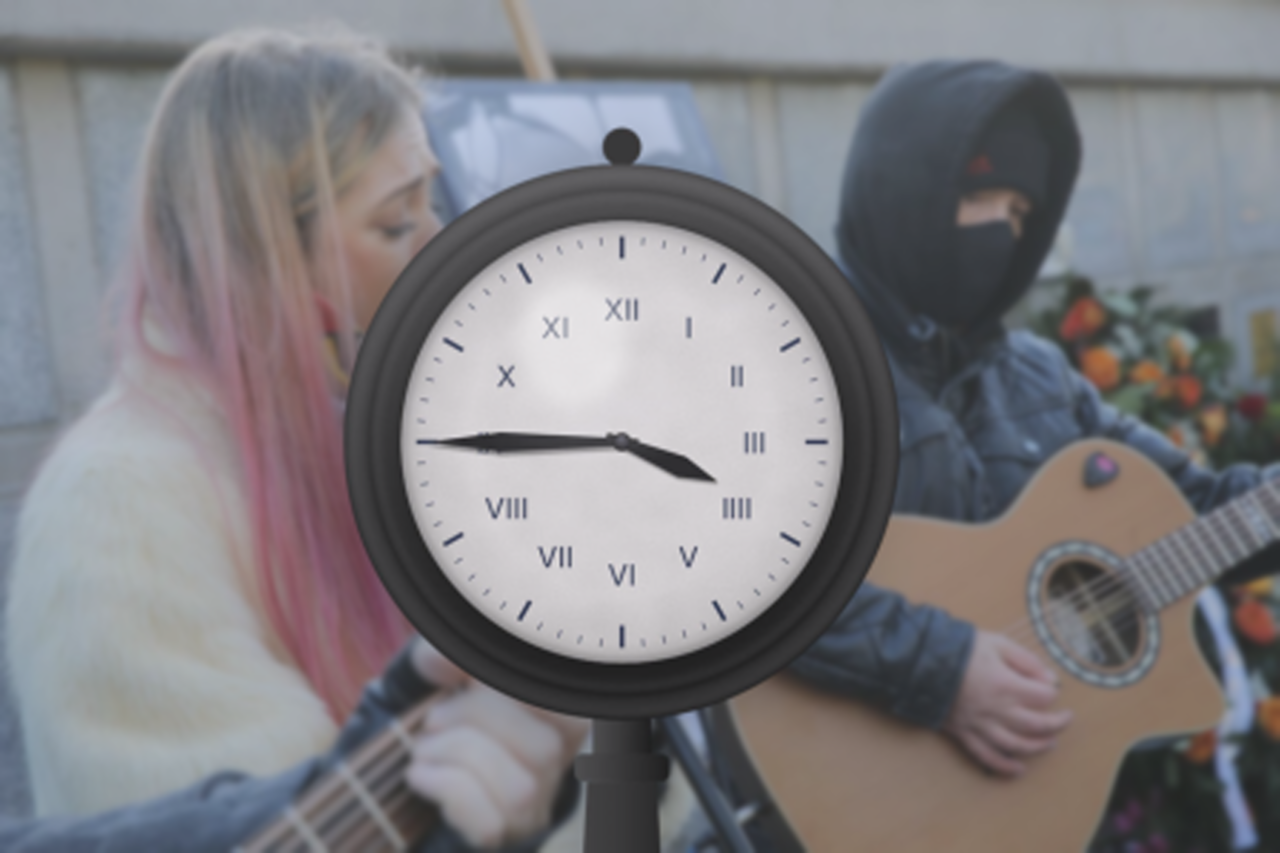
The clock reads 3:45
